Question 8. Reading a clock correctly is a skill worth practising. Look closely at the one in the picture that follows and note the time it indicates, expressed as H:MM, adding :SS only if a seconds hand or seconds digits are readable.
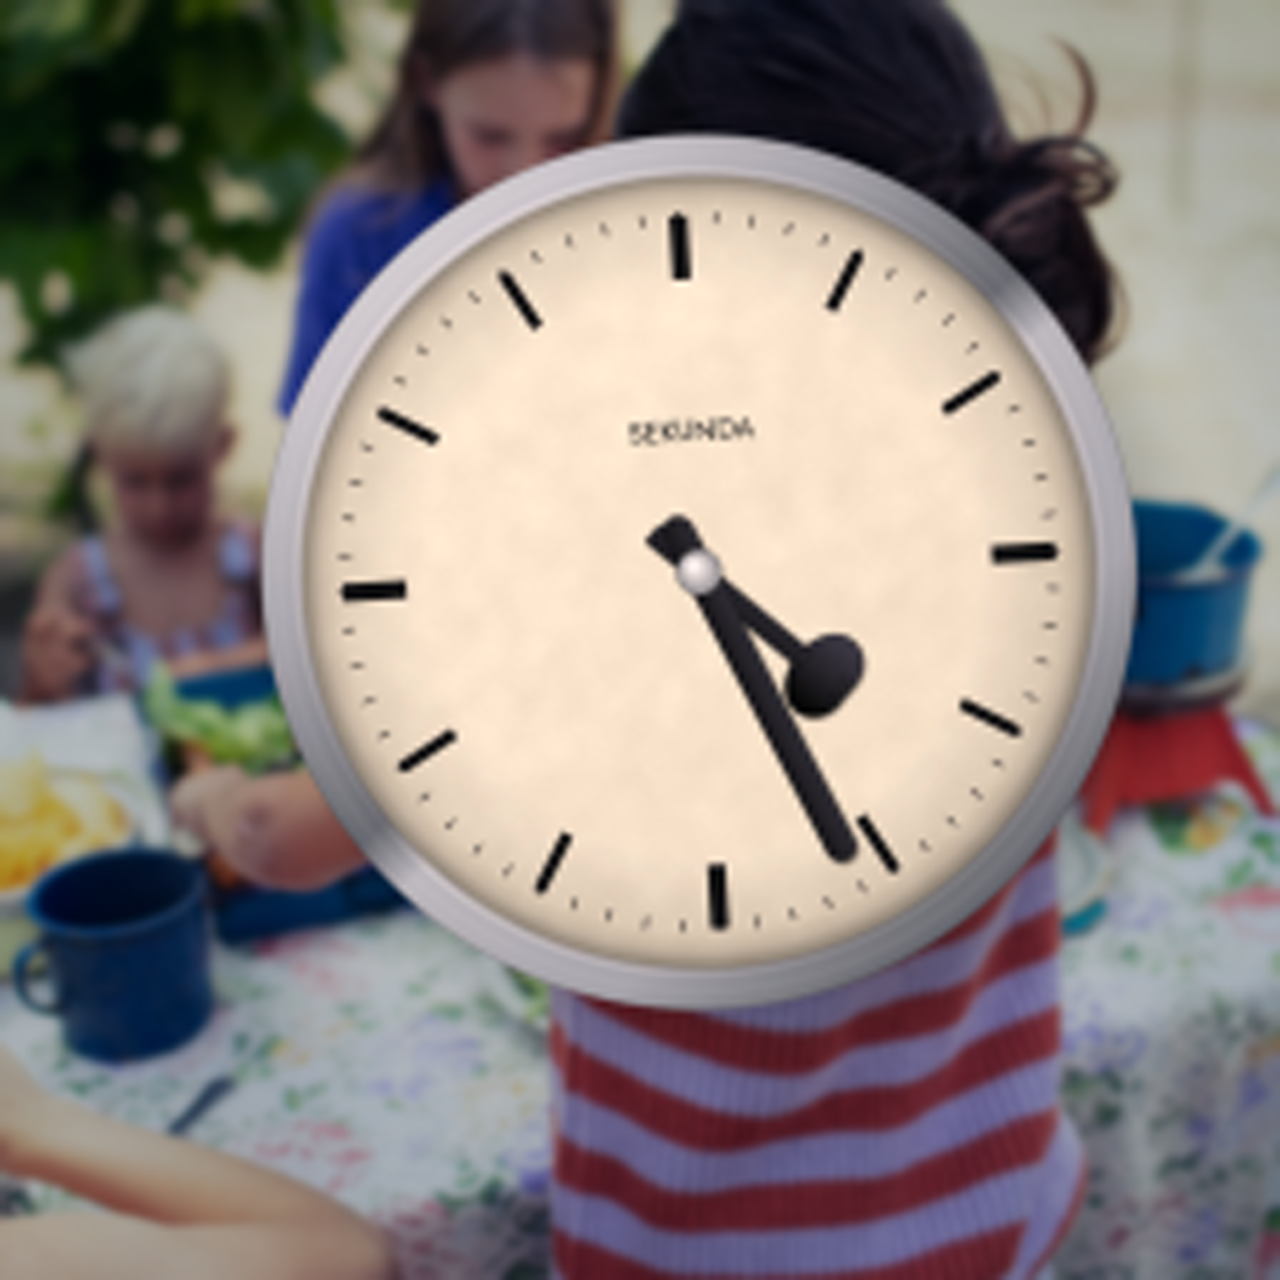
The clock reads 4:26
